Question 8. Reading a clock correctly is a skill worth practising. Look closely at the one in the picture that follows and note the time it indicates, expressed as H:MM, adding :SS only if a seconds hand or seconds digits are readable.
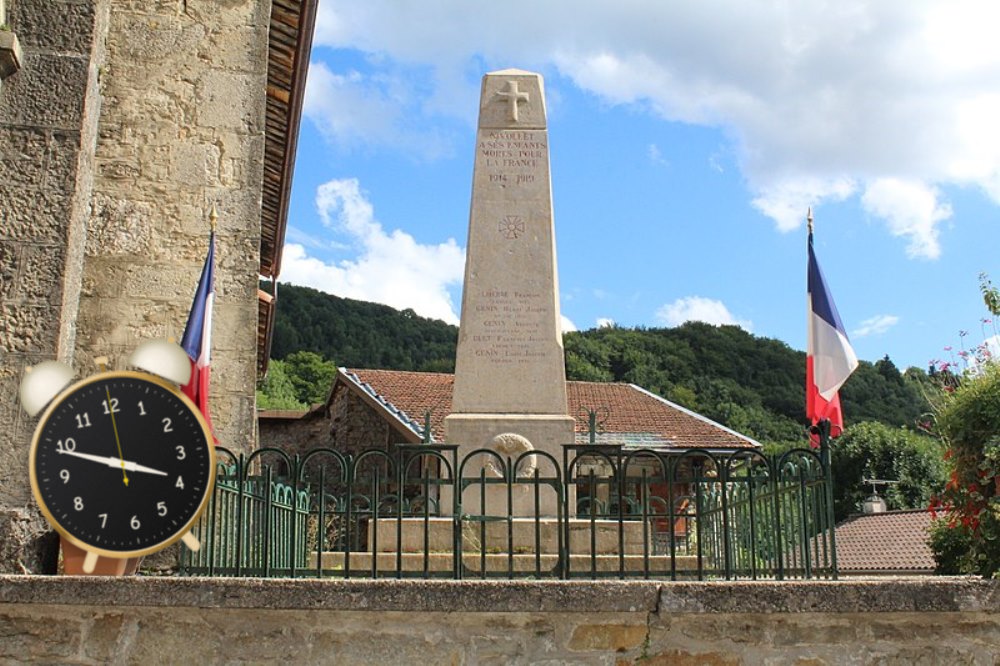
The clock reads 3:49:00
